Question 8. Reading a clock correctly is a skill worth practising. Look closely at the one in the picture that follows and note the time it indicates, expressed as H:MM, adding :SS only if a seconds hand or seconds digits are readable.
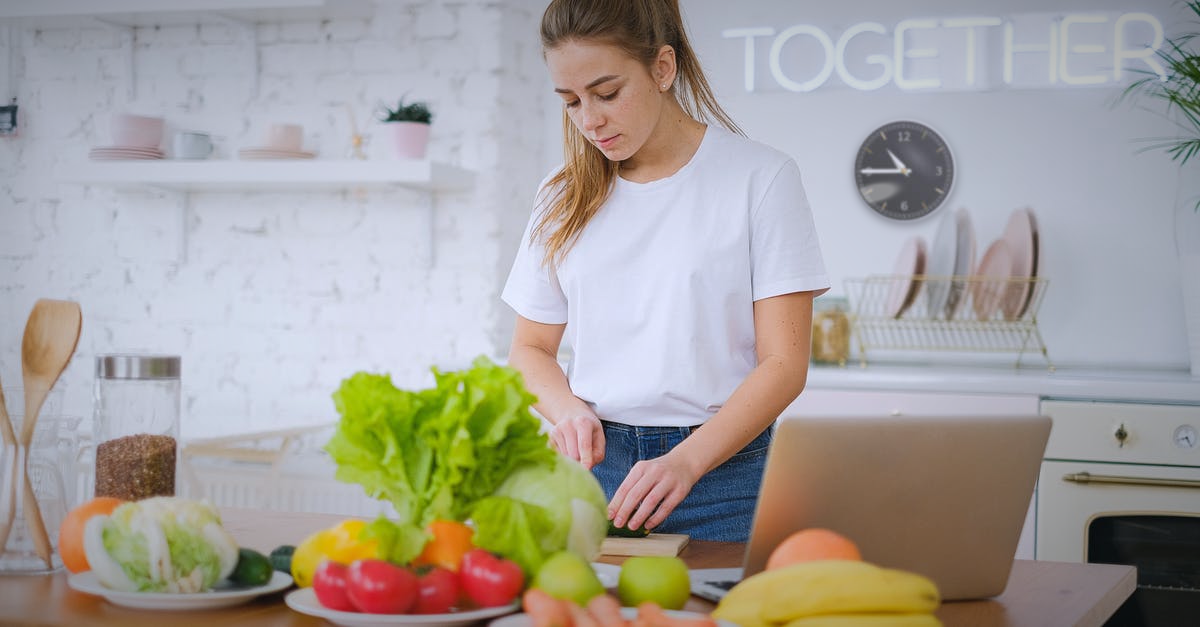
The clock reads 10:45
